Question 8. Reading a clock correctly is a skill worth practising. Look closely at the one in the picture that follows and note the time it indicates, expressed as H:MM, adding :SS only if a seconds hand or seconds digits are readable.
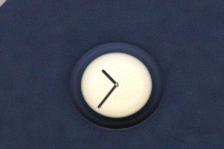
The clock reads 10:36
